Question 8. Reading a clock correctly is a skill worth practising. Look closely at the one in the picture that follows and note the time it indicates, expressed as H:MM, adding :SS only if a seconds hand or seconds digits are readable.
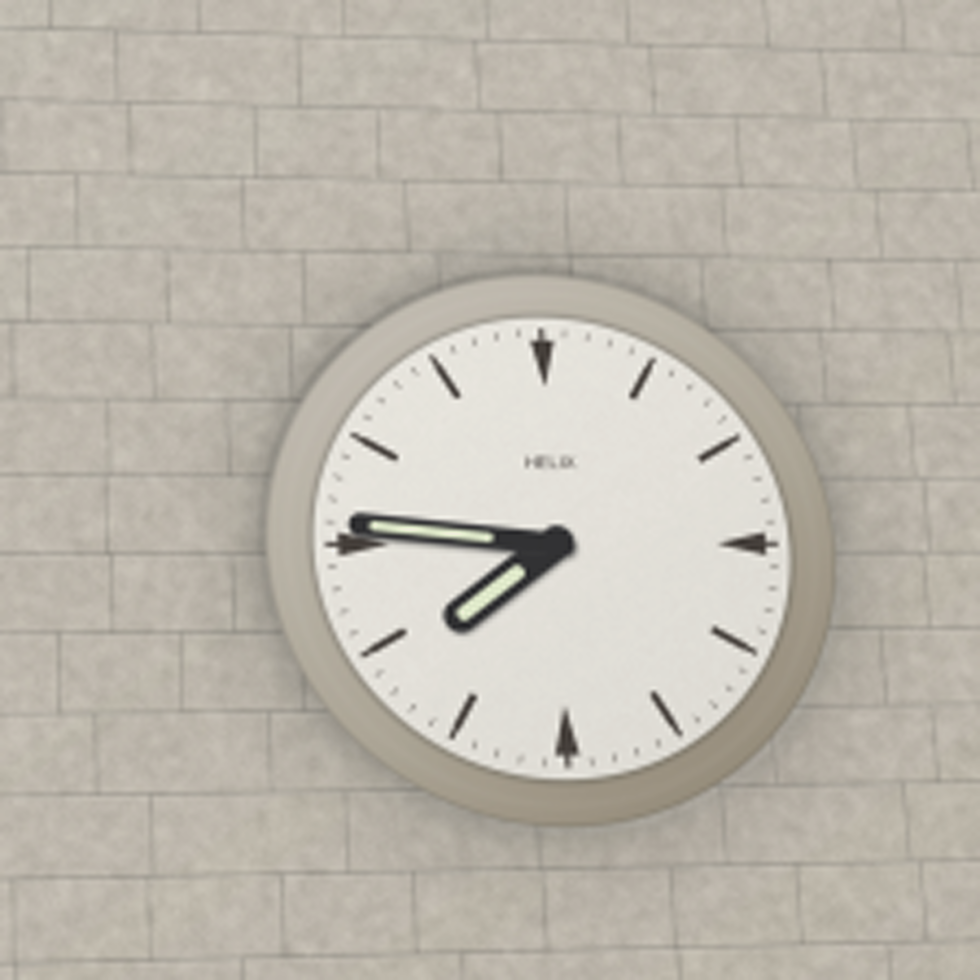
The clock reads 7:46
